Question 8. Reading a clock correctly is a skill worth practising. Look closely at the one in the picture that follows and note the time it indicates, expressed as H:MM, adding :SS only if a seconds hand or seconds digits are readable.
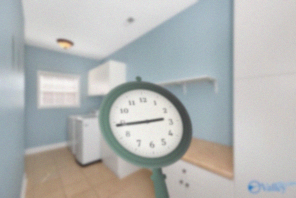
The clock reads 2:44
